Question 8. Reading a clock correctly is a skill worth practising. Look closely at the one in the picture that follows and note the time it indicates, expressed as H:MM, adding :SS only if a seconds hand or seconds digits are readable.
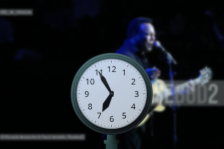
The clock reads 6:55
